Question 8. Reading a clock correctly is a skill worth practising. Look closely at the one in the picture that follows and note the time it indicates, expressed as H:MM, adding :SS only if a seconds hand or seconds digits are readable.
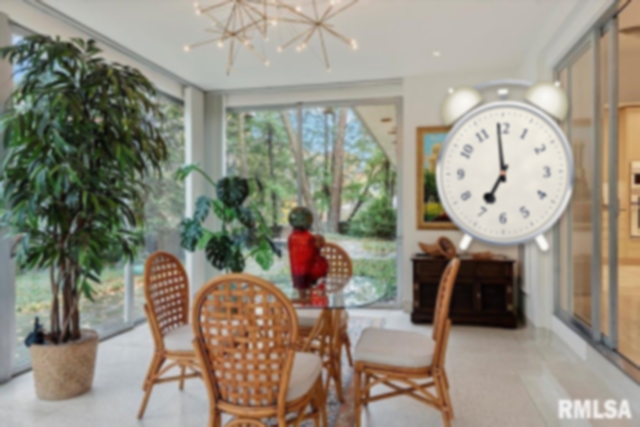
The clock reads 6:59
